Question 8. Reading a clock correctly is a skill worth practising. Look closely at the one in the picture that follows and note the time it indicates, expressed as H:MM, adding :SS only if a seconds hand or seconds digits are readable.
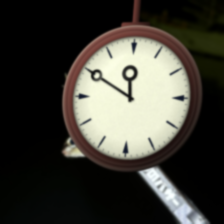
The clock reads 11:50
